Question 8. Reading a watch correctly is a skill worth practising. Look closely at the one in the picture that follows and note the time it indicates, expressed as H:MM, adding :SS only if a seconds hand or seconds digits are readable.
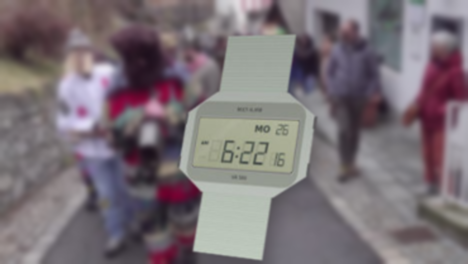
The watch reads 6:22:16
